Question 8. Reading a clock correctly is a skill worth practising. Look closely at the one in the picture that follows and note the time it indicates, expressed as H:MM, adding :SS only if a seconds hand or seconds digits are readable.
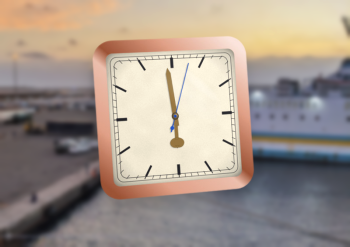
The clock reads 5:59:03
